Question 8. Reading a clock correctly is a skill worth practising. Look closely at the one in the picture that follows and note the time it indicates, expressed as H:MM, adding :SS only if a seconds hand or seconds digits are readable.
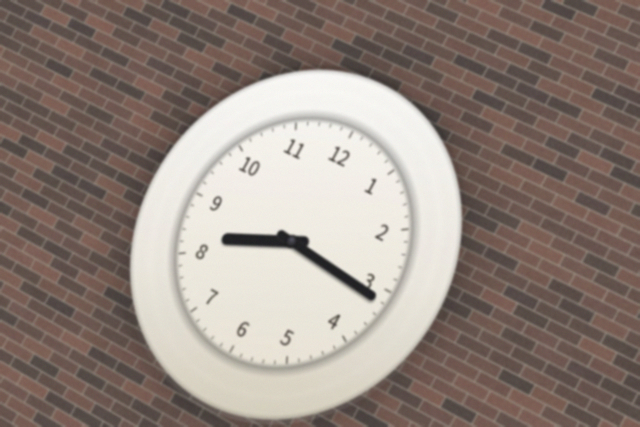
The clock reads 8:16
